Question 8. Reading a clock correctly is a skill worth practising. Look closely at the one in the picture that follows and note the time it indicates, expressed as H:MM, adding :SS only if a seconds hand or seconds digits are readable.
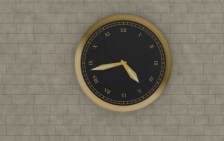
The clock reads 4:43
